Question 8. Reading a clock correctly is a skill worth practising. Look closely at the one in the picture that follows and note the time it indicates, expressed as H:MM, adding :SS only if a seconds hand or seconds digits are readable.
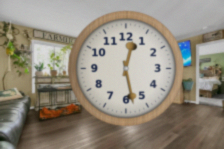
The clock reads 12:28
